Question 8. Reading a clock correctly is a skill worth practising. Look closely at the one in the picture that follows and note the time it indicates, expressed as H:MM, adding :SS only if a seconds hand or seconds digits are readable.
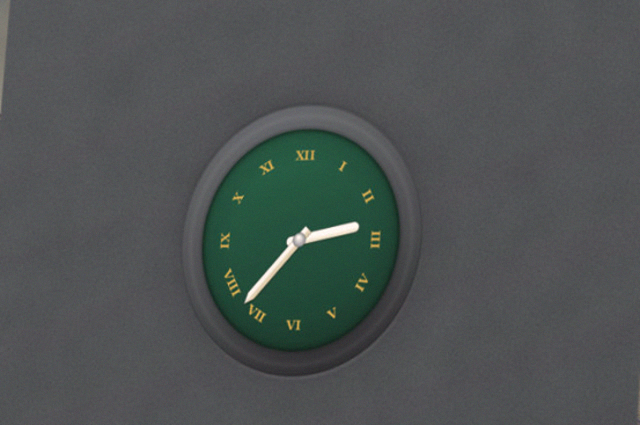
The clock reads 2:37
